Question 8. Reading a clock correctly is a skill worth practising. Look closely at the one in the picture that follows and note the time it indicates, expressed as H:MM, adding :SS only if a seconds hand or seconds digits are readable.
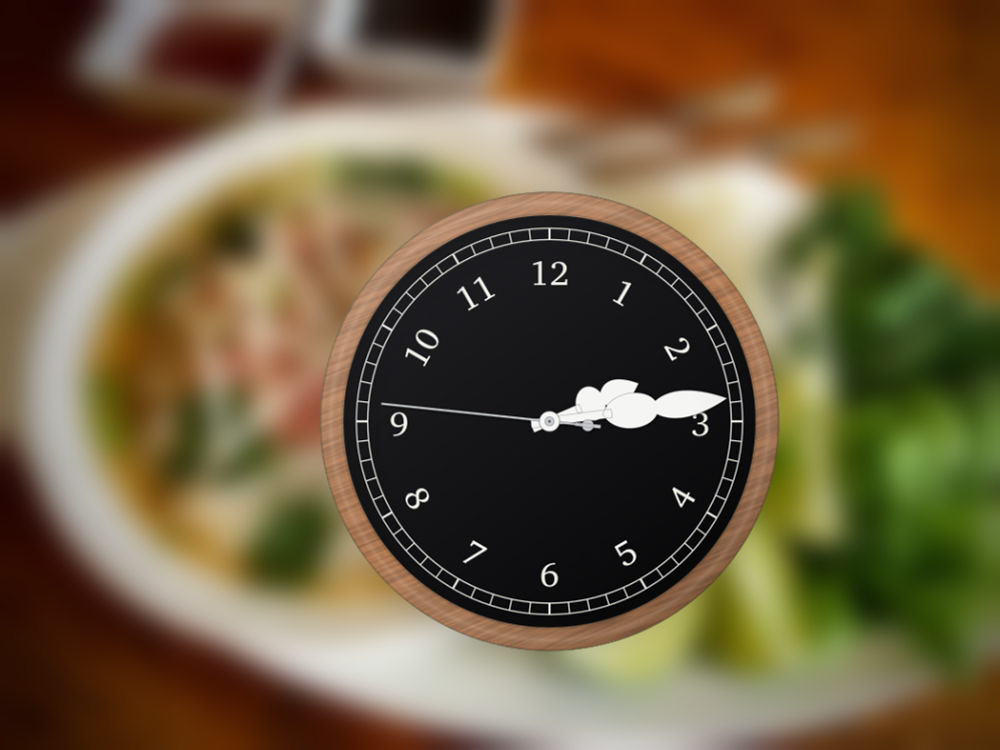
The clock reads 2:13:46
